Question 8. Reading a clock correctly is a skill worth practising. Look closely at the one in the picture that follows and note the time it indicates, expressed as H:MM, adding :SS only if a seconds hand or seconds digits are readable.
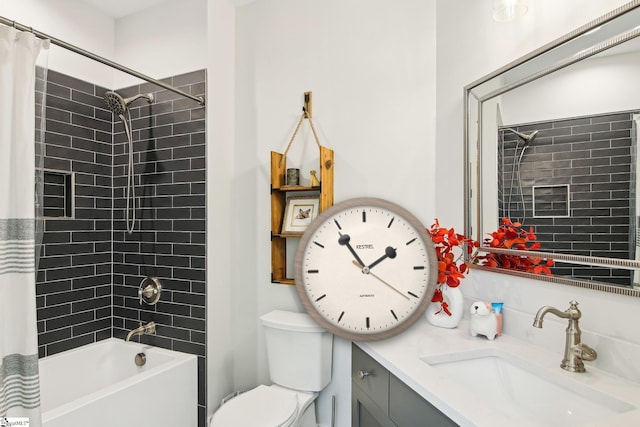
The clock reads 1:54:21
